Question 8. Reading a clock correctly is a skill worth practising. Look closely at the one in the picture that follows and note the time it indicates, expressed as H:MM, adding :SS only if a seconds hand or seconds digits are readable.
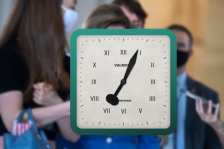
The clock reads 7:04
